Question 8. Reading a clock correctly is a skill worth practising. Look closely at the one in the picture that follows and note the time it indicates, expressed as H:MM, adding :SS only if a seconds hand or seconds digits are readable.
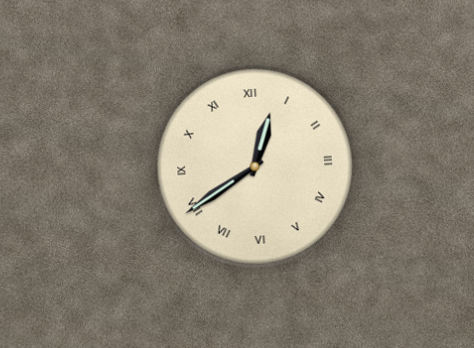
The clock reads 12:40
